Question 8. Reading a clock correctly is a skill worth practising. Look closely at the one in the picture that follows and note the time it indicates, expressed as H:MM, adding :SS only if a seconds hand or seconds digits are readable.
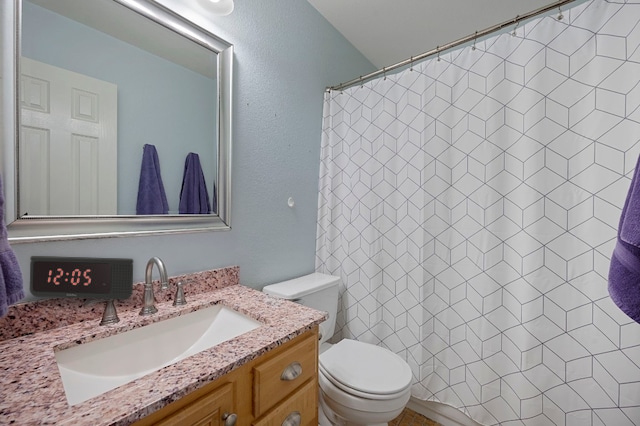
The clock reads 12:05
